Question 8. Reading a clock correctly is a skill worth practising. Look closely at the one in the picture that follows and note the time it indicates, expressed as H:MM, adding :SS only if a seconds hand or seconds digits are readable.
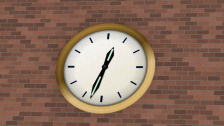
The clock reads 12:33
